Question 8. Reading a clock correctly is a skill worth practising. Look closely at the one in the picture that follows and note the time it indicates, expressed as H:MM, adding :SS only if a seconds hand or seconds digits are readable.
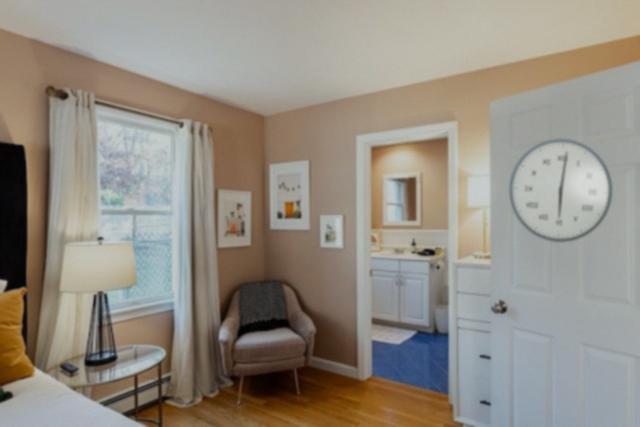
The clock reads 6:01
